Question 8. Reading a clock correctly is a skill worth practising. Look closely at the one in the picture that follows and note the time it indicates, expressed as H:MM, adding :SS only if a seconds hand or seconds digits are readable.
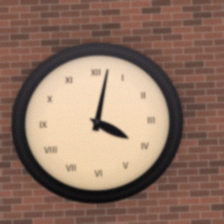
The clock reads 4:02
